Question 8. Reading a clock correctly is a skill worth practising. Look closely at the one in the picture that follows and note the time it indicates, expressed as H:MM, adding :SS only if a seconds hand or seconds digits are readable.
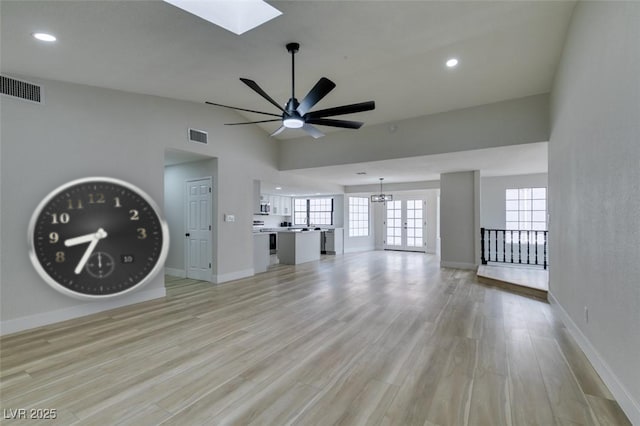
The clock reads 8:35
